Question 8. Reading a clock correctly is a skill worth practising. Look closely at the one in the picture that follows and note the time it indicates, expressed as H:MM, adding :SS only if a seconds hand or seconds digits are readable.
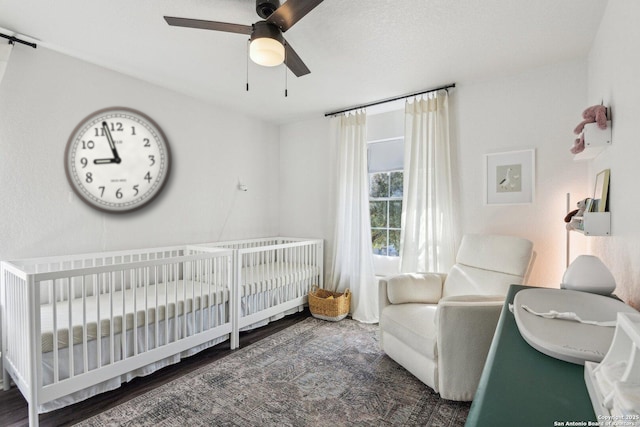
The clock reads 8:57
